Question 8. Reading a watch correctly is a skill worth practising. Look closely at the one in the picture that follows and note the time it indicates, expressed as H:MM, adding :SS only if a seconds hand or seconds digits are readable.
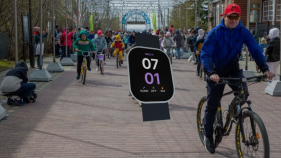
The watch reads 7:01
